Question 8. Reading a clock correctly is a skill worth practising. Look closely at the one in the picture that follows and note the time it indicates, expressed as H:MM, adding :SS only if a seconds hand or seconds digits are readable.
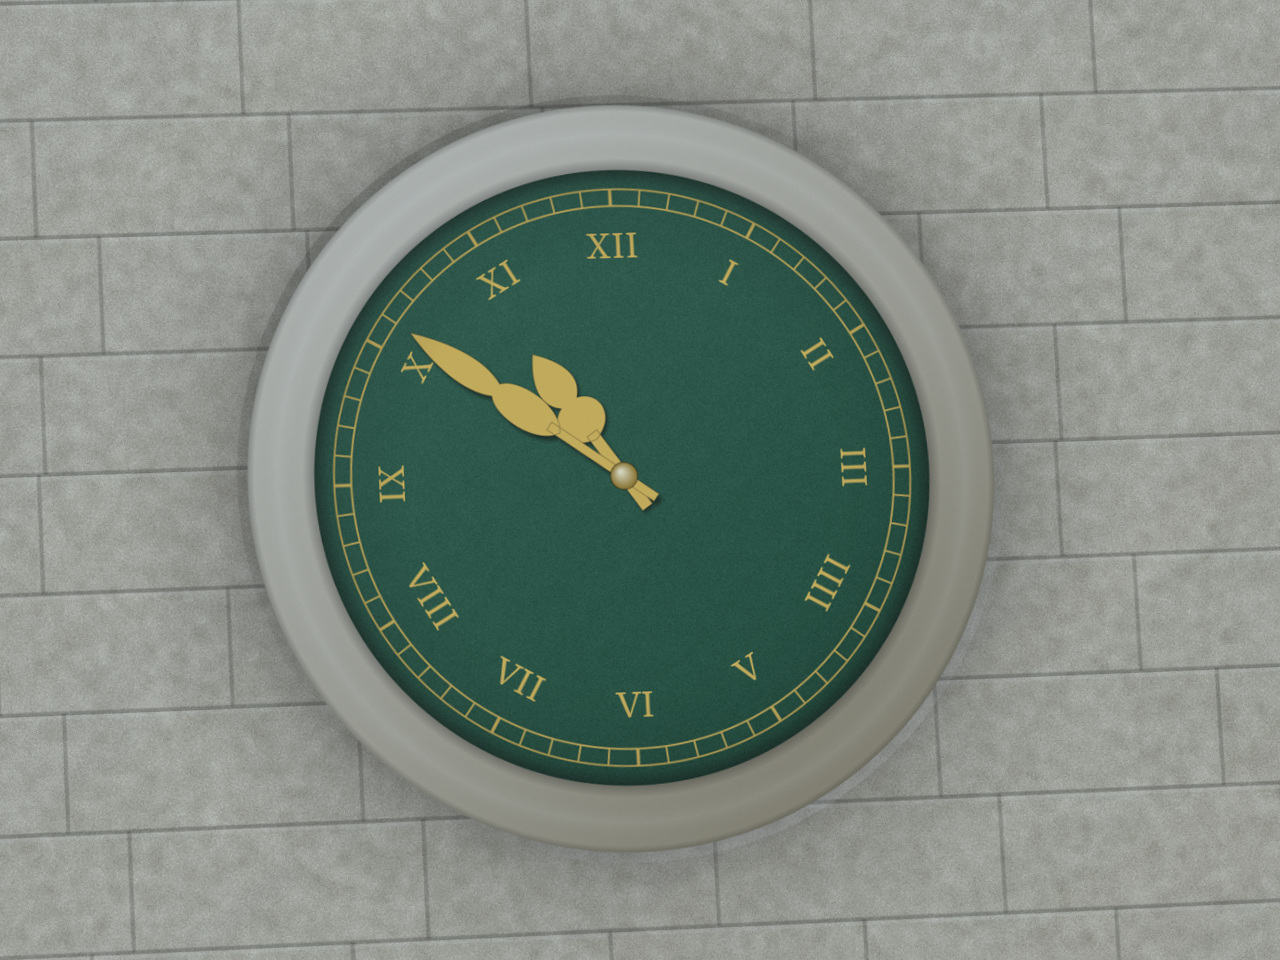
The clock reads 10:51
